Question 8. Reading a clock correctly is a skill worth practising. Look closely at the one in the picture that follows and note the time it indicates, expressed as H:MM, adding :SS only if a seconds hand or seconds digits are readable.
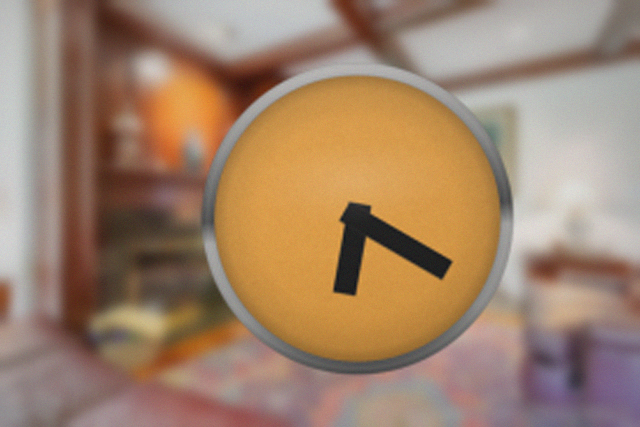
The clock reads 6:20
